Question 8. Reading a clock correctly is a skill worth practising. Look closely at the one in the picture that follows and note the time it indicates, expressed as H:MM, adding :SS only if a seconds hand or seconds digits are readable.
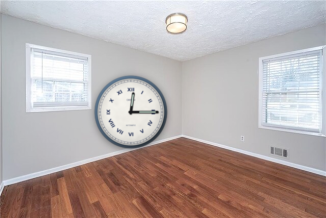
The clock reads 12:15
